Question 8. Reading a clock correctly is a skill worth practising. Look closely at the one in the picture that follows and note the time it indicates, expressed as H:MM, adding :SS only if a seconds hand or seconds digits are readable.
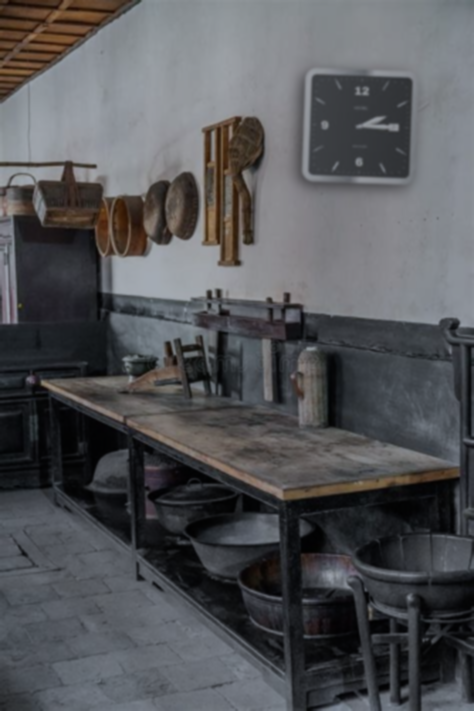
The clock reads 2:15
